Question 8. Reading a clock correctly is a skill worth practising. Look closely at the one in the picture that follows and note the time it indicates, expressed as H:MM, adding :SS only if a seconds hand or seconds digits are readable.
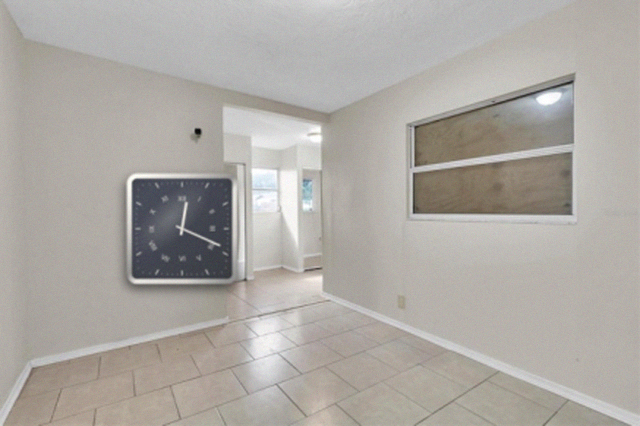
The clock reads 12:19
